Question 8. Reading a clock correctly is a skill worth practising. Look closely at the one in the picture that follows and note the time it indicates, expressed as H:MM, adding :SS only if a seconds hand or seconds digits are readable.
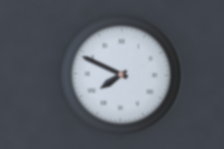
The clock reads 7:49
